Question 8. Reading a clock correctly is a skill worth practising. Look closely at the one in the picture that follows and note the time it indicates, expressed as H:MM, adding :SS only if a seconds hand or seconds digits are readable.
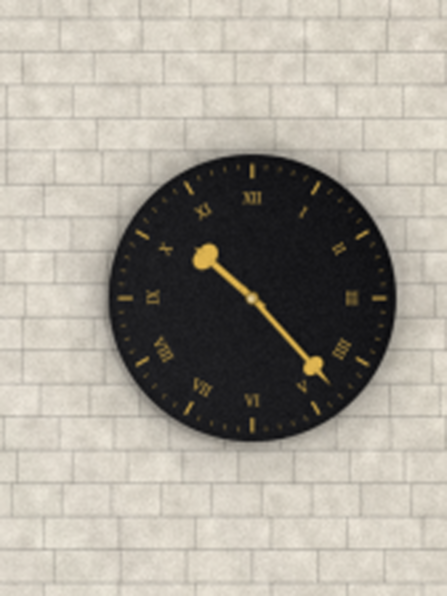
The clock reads 10:23
